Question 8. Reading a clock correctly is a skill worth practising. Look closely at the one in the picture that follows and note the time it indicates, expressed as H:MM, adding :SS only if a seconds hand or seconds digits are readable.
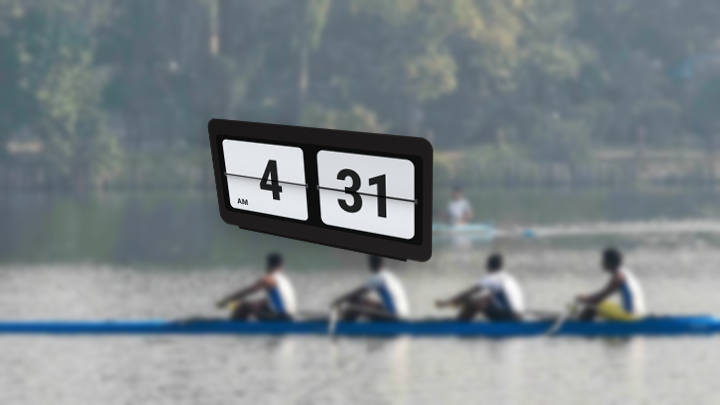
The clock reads 4:31
